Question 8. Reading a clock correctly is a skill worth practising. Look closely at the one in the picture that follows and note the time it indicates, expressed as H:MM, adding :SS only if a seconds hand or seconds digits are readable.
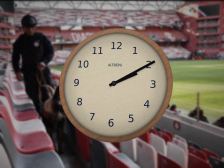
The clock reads 2:10
